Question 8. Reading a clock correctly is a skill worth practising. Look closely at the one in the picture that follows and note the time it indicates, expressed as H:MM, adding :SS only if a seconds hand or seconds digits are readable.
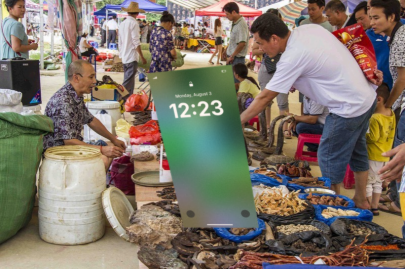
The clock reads 12:23
